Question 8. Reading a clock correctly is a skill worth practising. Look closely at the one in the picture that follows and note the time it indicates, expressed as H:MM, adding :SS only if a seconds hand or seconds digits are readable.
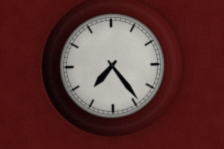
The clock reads 7:24
